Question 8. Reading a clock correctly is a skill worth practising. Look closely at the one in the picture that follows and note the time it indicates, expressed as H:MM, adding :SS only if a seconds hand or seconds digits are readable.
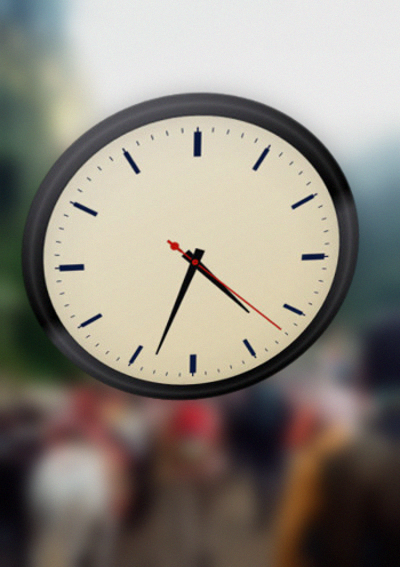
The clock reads 4:33:22
